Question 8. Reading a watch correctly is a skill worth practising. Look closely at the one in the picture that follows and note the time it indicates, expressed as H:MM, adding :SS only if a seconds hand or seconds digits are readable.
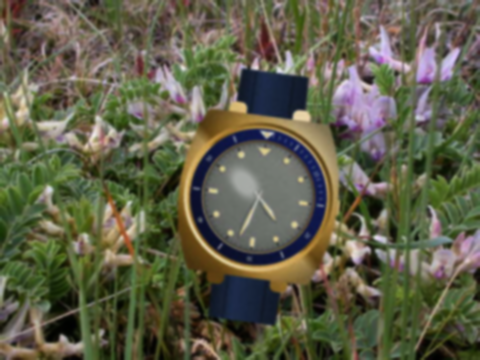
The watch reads 4:33
